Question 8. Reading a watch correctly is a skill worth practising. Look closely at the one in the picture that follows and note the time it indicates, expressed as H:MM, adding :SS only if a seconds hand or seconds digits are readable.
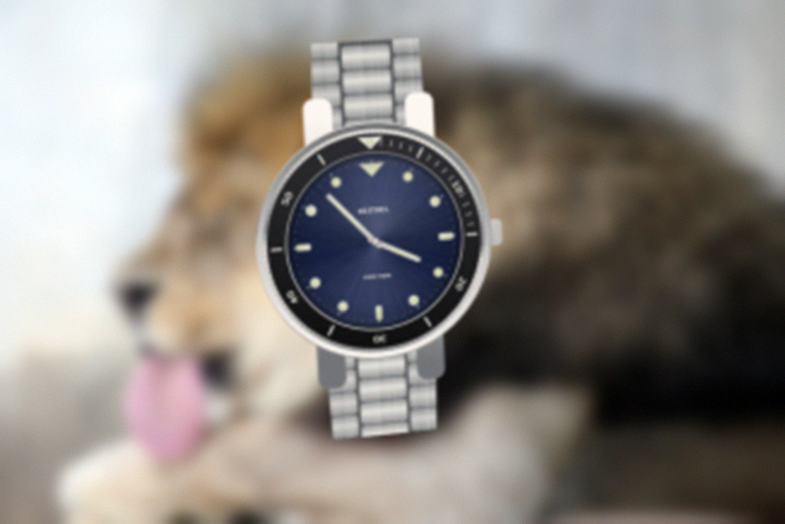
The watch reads 3:53
